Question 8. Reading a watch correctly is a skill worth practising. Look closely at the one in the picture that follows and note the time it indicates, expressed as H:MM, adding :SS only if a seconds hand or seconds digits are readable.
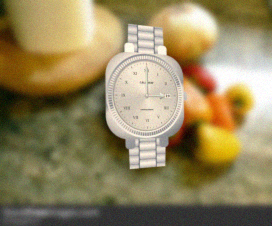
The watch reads 3:00
